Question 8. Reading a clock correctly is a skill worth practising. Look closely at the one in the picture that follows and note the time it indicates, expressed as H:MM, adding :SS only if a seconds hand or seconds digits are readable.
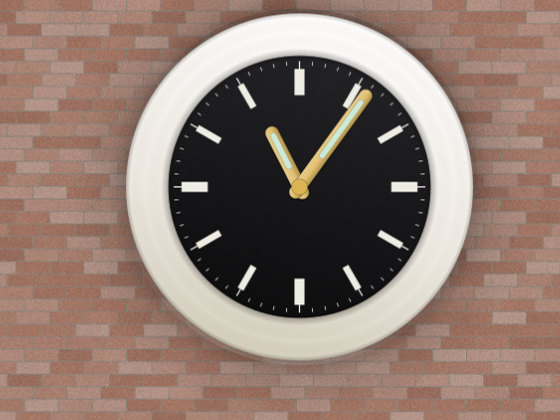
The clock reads 11:06
